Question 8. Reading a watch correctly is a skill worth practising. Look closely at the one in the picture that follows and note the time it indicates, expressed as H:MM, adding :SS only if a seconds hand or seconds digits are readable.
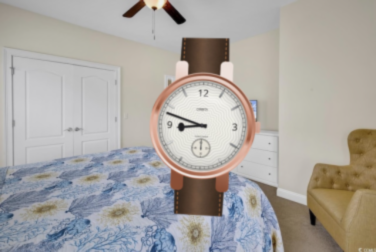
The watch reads 8:48
